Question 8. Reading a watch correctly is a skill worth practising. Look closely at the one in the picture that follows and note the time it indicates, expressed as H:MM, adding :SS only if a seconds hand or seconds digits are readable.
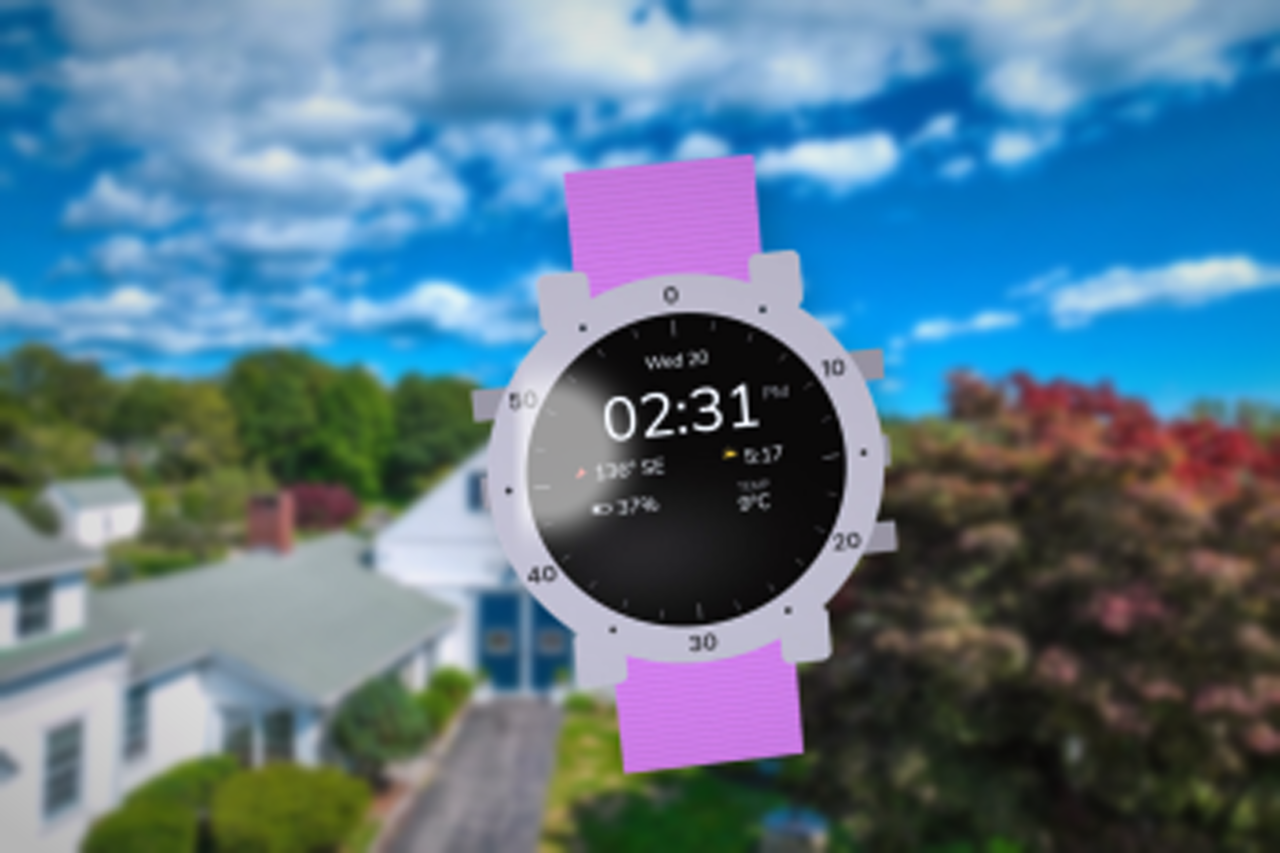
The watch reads 2:31
